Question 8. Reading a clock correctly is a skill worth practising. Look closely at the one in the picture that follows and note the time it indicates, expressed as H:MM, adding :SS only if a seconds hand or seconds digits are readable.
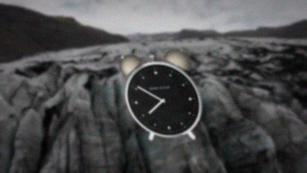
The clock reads 7:51
